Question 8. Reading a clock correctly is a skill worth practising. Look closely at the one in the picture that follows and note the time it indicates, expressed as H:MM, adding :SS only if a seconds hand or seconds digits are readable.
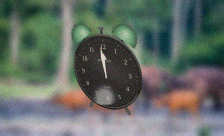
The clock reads 11:59
